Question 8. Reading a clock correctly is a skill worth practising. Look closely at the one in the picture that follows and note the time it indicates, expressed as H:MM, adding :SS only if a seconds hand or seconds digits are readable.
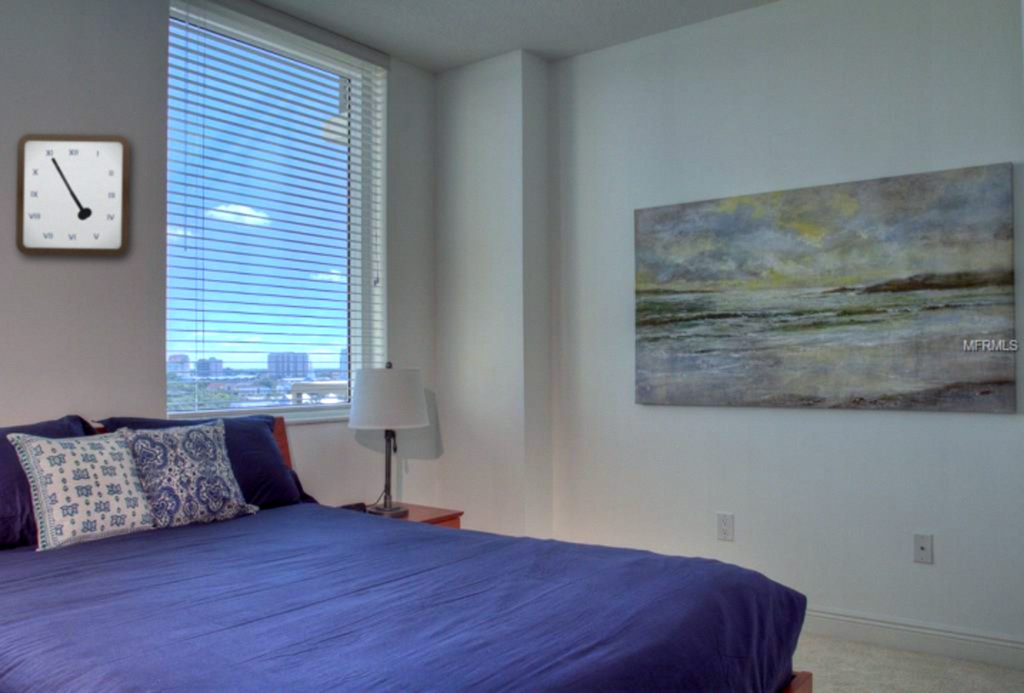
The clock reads 4:55
